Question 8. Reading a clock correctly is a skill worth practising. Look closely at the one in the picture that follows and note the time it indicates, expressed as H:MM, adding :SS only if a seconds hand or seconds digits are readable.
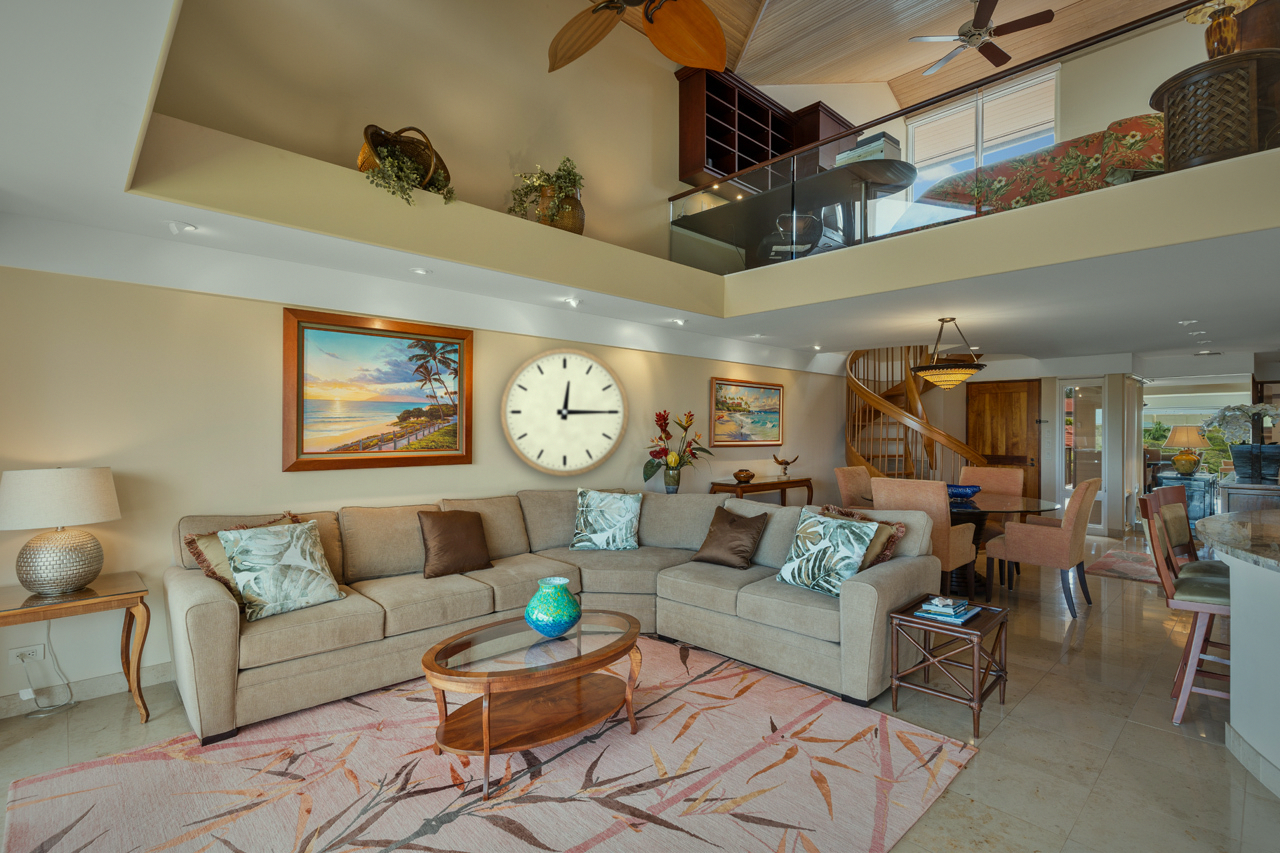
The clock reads 12:15
